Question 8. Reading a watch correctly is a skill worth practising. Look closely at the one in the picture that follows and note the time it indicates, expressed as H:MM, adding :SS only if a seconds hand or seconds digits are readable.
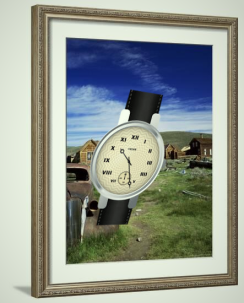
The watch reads 10:27
